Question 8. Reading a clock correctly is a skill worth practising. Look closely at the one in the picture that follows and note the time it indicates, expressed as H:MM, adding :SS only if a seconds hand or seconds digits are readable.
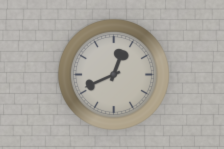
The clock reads 12:41
